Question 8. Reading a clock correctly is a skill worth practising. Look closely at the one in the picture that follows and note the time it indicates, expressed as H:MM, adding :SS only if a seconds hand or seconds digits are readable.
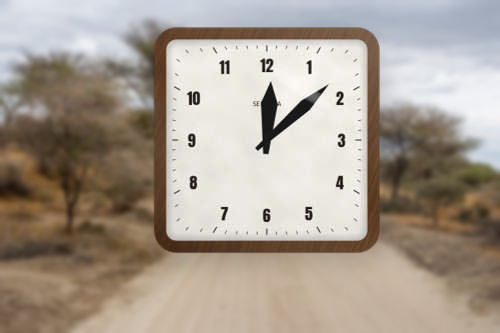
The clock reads 12:08
